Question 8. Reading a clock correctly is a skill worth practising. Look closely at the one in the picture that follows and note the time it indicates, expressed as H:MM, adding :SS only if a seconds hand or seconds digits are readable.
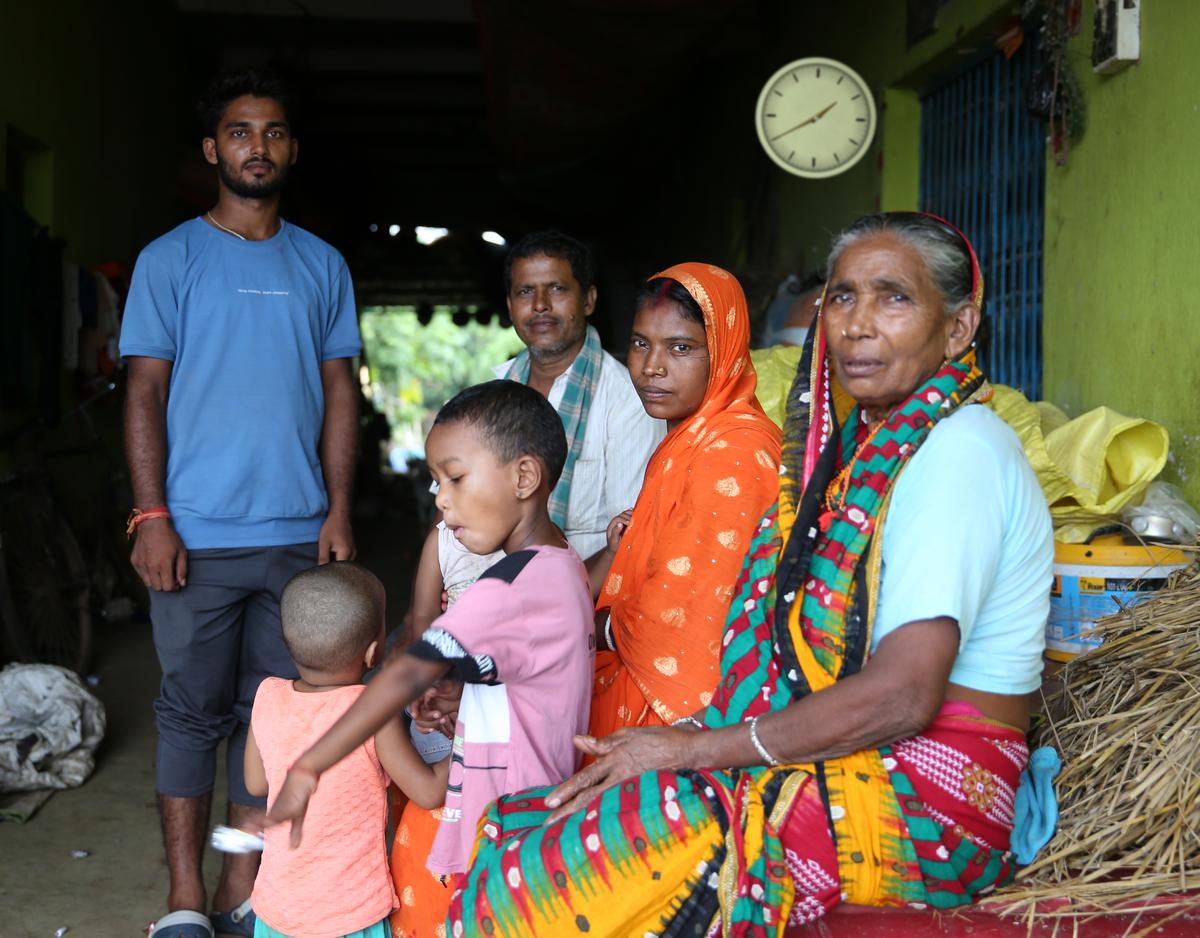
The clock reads 1:40
